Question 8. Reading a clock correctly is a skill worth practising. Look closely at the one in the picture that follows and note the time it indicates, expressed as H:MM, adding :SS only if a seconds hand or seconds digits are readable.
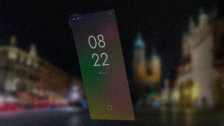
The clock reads 8:22
